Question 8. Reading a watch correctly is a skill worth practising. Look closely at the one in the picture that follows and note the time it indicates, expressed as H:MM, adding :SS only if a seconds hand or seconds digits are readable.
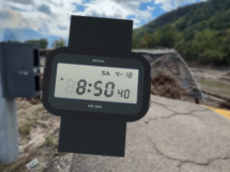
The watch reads 8:50:40
